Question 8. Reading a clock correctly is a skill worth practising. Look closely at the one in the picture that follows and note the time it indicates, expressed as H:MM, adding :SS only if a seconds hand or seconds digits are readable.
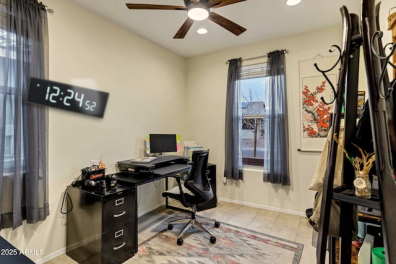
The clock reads 12:24:52
